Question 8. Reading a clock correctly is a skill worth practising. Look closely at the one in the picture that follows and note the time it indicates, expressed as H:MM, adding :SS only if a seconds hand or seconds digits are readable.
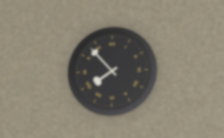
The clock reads 7:53
